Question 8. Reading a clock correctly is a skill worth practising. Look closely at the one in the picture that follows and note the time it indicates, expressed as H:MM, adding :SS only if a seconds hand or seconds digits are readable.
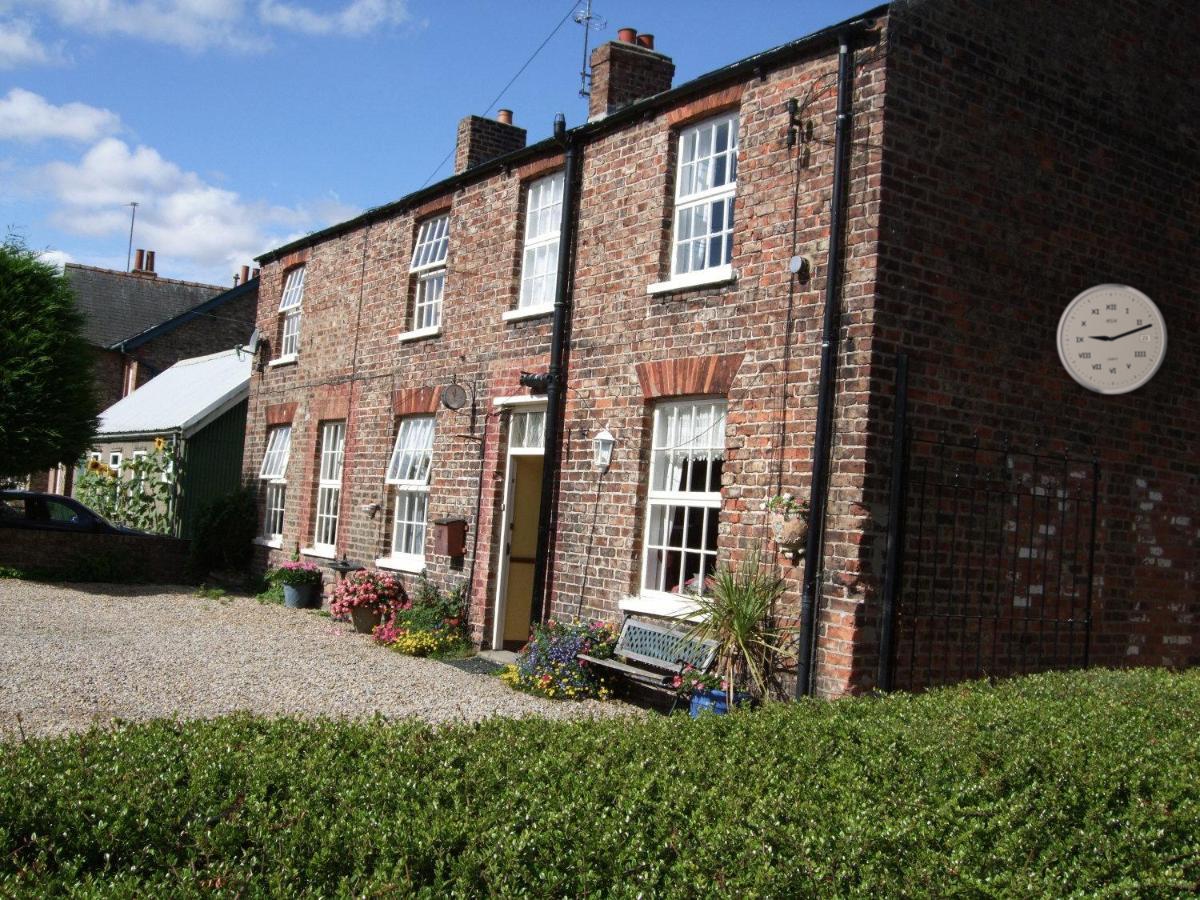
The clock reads 9:12
